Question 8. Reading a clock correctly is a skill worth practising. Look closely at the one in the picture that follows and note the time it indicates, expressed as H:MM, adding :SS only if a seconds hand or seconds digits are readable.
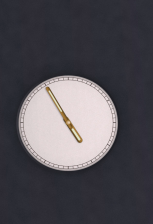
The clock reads 4:55
